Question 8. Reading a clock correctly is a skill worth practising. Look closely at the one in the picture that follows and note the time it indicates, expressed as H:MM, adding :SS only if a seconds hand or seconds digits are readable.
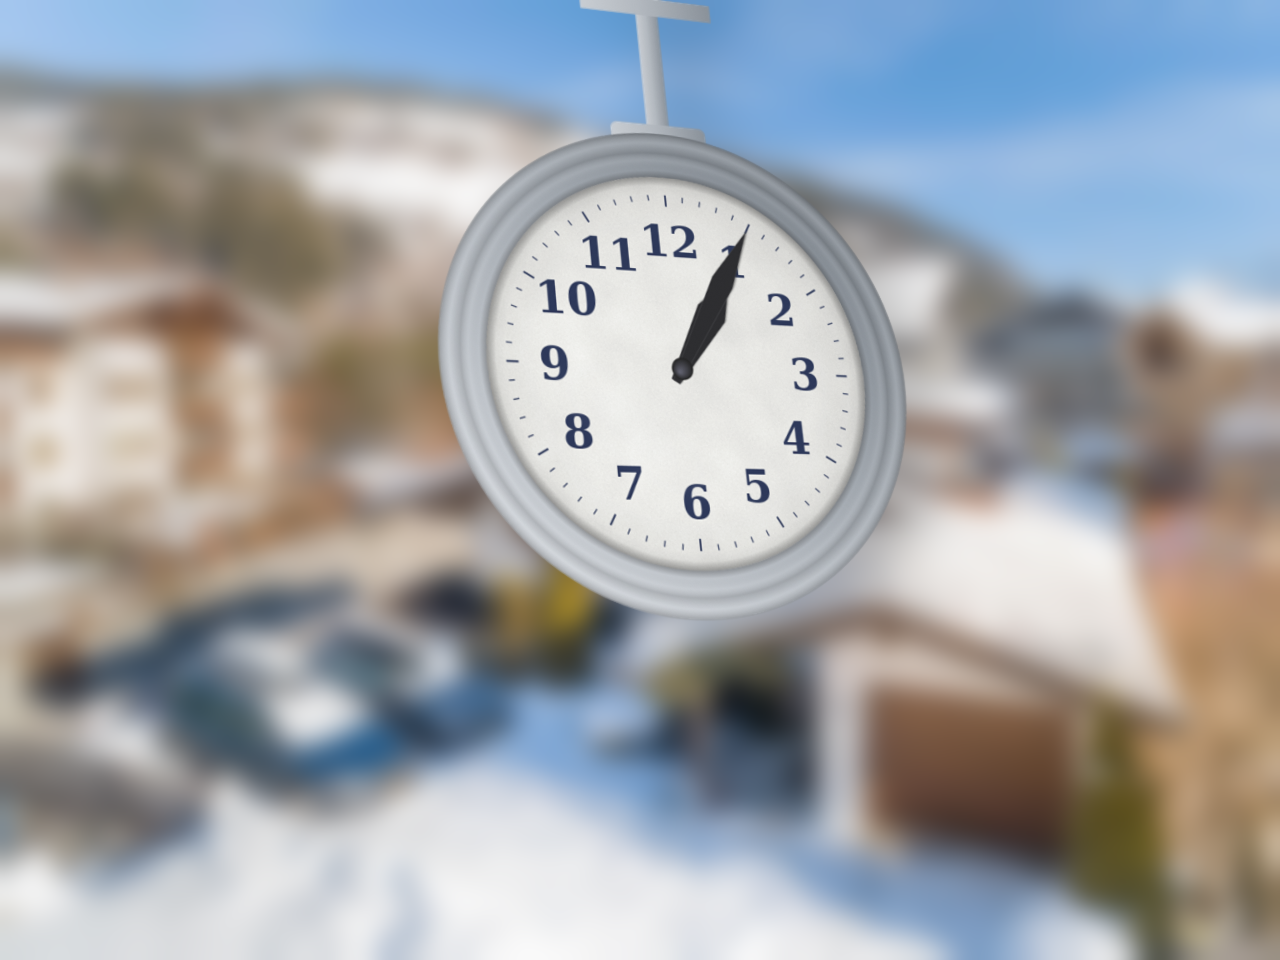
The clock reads 1:05
